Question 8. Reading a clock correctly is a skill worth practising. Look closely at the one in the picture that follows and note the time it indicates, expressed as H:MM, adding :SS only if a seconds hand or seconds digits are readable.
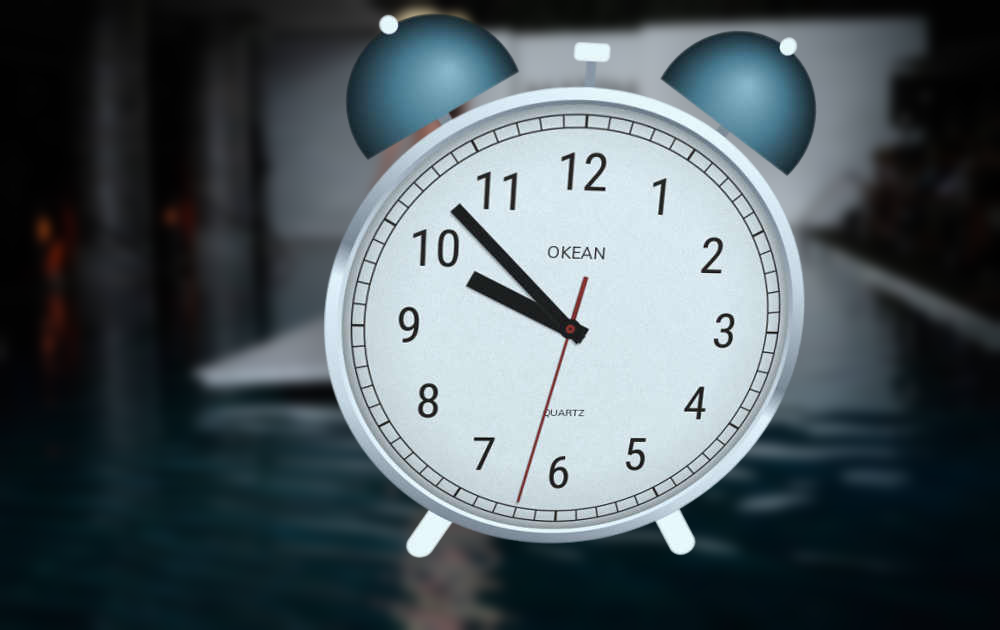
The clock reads 9:52:32
